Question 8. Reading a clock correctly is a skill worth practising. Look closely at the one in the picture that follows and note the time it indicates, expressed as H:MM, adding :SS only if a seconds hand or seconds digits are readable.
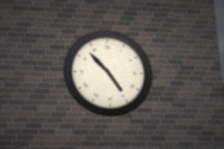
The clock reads 4:53
